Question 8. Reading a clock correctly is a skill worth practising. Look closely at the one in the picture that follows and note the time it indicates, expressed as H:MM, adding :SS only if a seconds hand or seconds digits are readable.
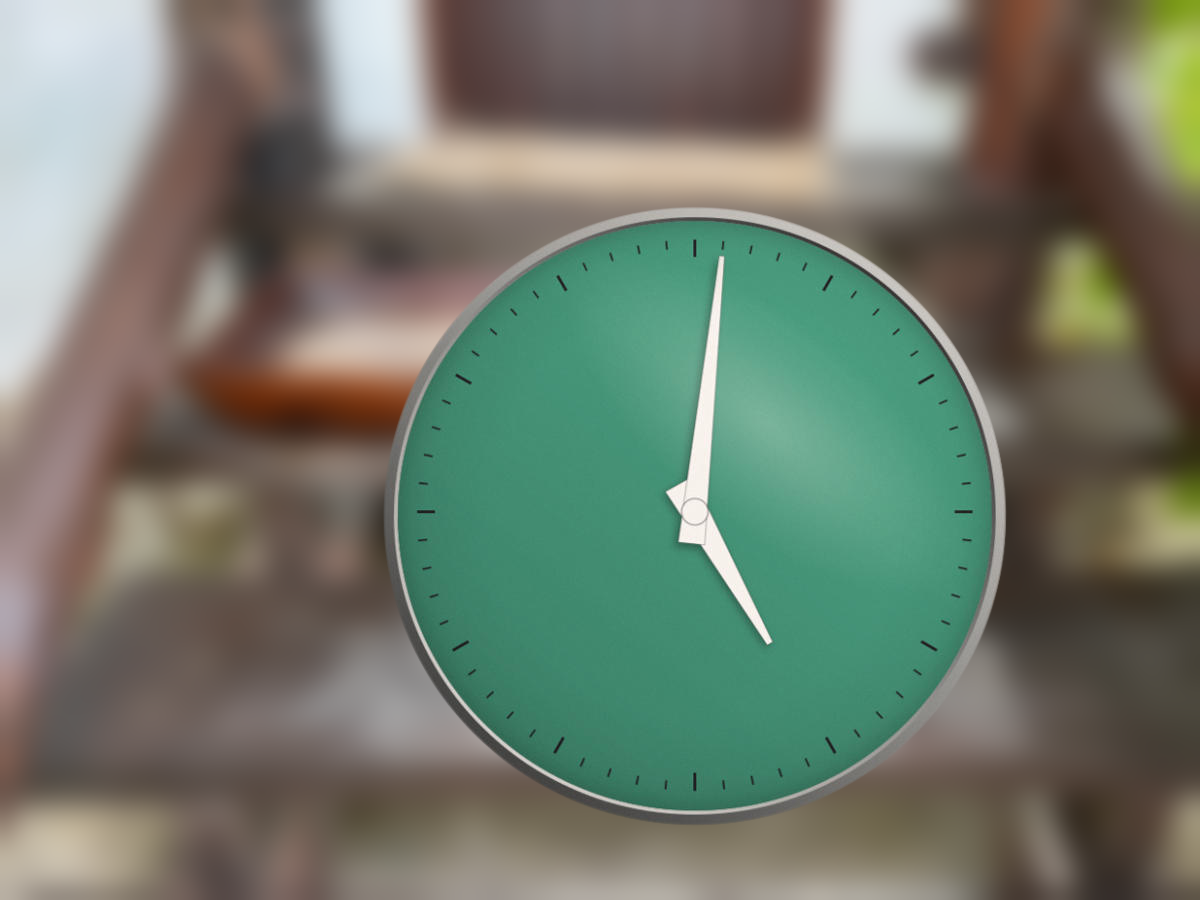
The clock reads 5:01
